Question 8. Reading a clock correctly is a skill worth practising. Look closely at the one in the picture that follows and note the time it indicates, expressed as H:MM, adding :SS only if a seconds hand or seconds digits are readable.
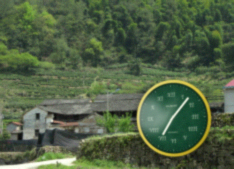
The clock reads 7:07
